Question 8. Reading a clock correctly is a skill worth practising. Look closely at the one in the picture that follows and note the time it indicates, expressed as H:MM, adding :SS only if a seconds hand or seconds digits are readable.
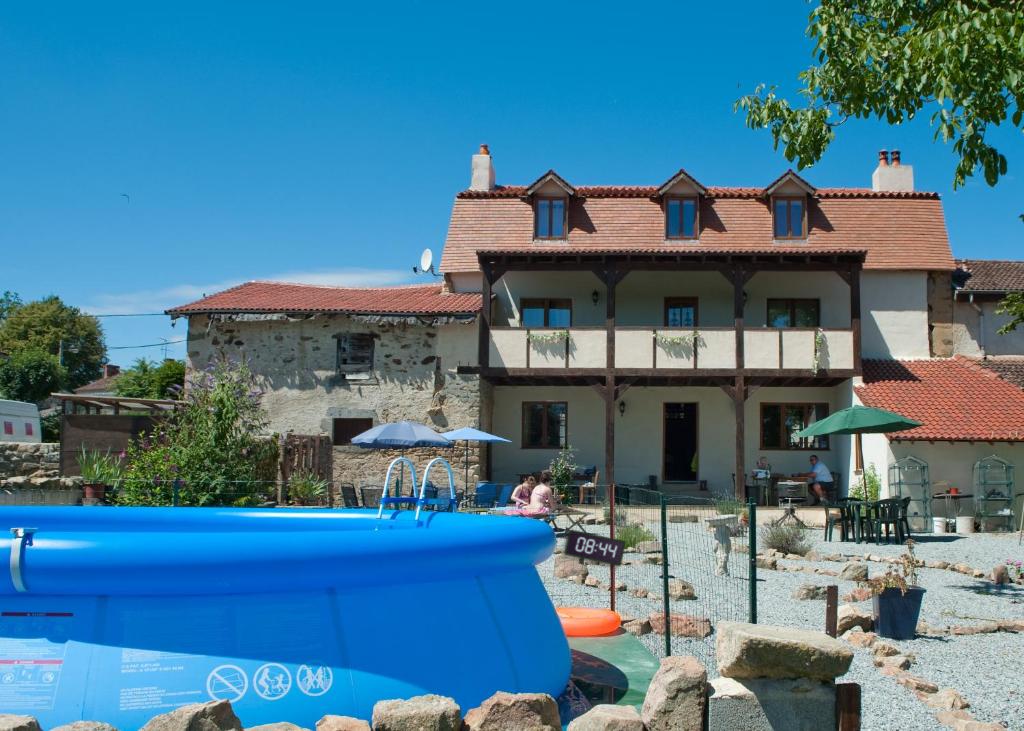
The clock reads 8:44
